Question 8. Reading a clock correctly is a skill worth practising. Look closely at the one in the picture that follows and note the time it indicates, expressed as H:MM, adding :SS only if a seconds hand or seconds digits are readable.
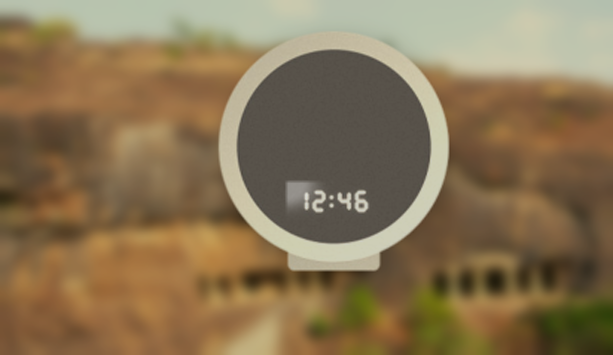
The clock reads 12:46
